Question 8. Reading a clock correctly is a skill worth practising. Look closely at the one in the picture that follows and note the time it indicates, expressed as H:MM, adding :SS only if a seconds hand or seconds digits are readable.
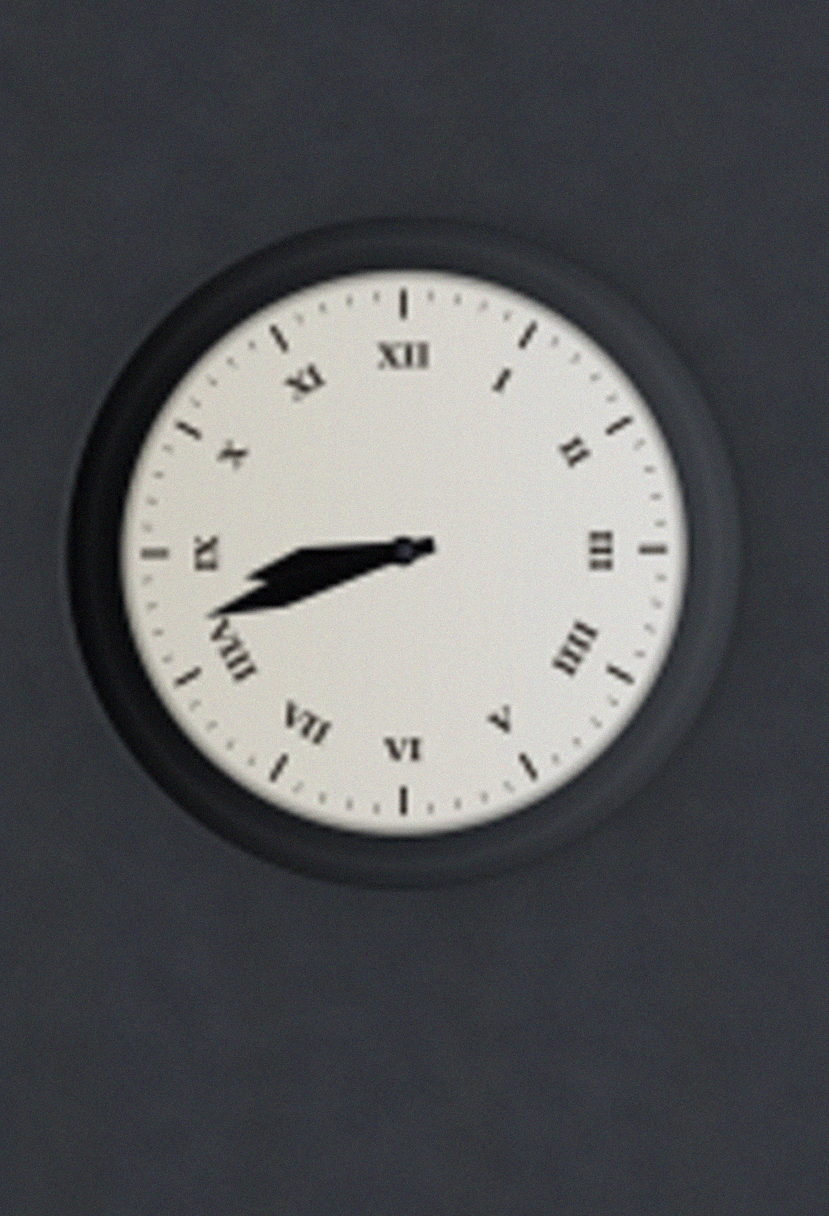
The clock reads 8:42
